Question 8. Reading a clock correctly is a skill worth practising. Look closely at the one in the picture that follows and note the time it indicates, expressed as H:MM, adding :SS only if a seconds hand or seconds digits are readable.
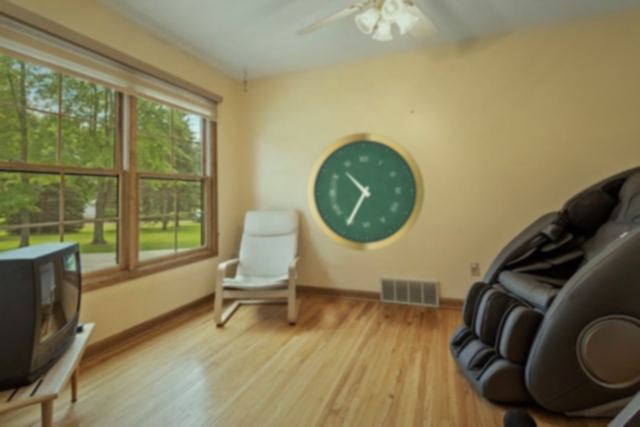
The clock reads 10:35
